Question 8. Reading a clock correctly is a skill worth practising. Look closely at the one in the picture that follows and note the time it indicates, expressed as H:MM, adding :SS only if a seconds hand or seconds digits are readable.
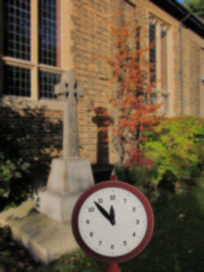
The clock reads 11:53
